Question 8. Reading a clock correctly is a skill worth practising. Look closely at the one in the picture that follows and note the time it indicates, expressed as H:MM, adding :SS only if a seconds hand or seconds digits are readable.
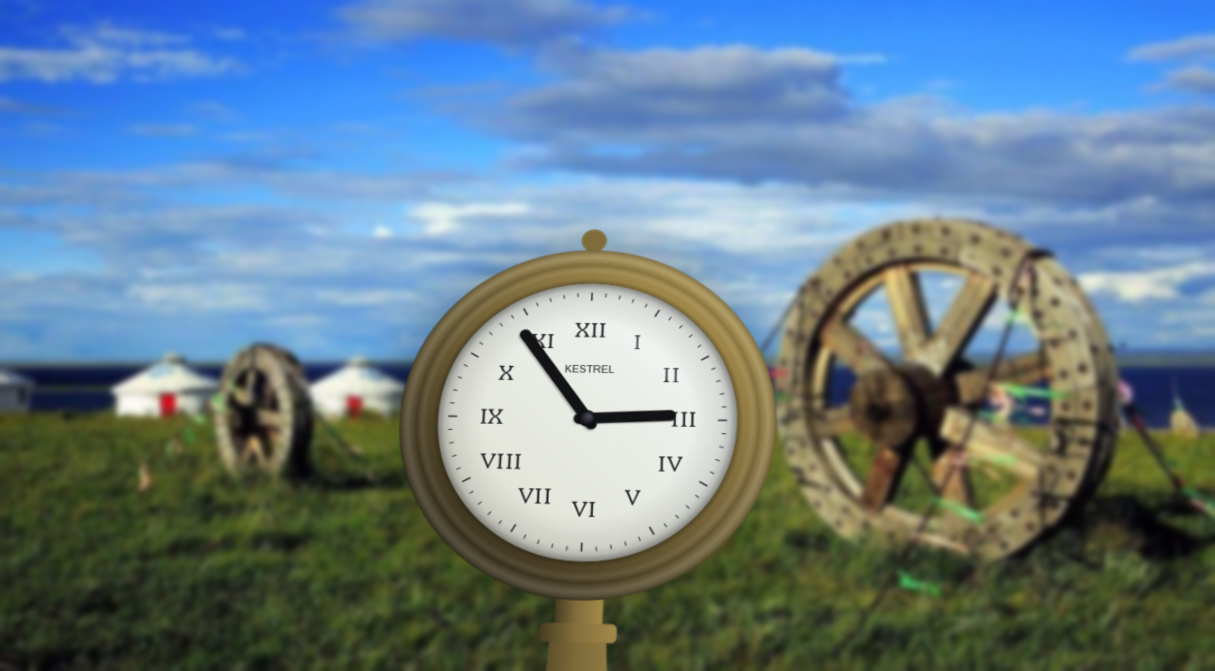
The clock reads 2:54
